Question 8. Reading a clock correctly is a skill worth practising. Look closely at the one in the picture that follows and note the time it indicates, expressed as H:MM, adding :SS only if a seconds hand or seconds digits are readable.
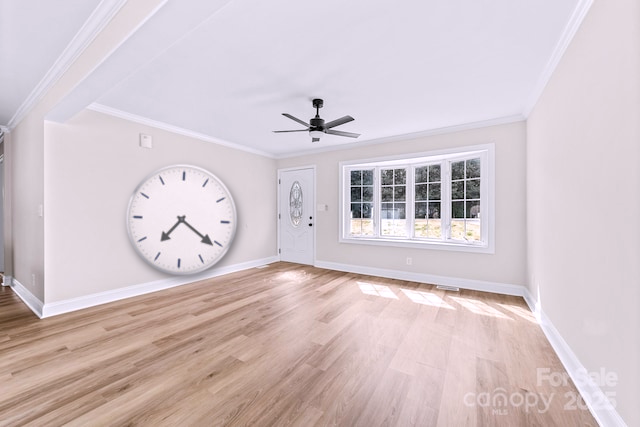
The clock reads 7:21
